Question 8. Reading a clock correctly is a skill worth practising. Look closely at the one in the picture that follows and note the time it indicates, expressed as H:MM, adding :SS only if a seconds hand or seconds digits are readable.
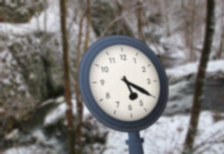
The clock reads 5:20
